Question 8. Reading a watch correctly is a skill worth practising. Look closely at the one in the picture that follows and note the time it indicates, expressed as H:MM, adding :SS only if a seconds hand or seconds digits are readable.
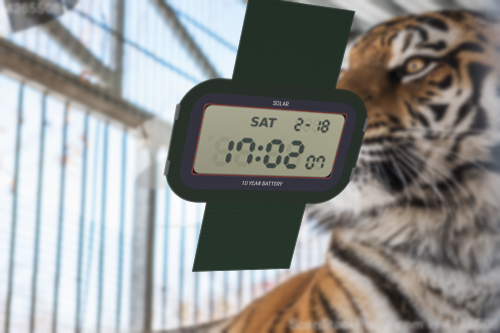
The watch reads 17:02:07
